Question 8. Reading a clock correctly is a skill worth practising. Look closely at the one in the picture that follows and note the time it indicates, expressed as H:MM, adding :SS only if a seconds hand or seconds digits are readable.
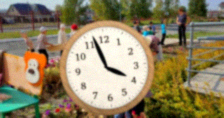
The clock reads 3:57
